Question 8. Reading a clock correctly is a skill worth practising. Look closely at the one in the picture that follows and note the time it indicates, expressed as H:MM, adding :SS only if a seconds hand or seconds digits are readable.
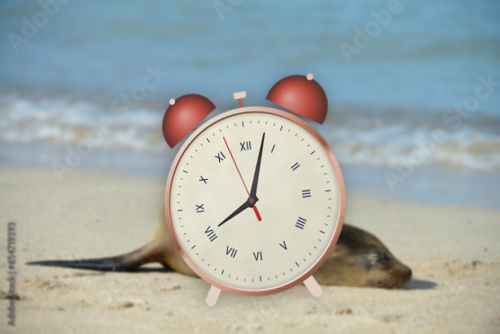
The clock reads 8:02:57
